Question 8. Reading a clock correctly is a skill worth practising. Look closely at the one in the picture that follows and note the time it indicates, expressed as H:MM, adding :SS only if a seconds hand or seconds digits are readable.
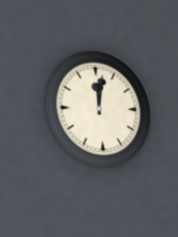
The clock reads 12:02
